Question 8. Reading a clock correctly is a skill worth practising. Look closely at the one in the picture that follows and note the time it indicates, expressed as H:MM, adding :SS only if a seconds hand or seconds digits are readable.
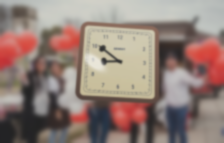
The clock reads 8:51
